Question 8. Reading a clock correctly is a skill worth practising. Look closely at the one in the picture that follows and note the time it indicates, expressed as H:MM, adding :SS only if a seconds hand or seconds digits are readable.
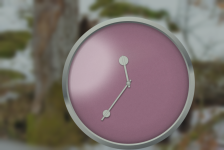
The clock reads 11:36
